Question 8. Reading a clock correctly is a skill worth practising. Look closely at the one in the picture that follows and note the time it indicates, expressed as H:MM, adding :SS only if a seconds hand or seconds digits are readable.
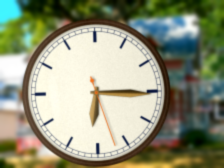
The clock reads 6:15:27
